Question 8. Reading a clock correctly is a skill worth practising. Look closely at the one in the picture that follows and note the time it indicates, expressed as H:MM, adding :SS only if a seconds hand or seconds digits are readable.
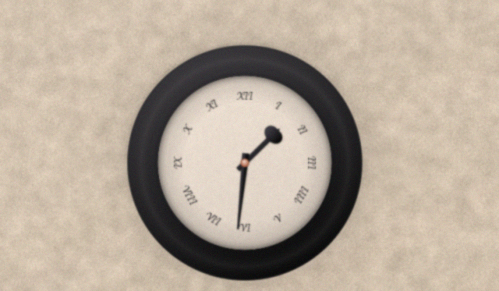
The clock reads 1:31
